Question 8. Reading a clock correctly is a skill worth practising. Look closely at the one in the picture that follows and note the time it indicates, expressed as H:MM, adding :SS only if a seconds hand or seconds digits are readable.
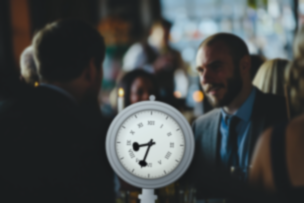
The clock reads 8:33
